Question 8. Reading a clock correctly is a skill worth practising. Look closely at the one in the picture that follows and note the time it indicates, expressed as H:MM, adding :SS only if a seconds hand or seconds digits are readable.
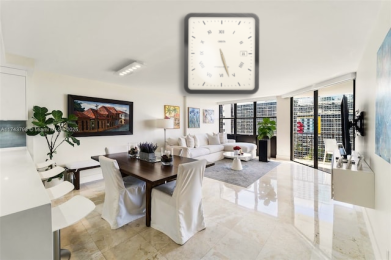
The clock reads 5:27
